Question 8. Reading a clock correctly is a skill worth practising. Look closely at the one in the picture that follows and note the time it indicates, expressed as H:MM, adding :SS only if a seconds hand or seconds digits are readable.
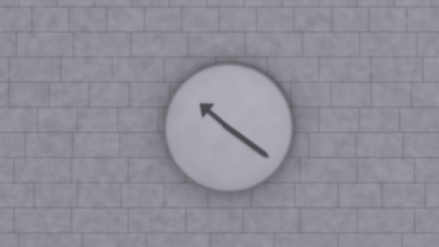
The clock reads 10:21
